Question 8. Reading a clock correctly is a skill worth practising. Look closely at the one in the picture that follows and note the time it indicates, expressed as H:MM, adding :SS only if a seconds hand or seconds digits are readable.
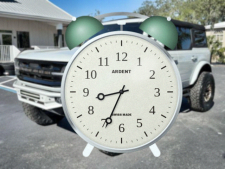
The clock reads 8:34
